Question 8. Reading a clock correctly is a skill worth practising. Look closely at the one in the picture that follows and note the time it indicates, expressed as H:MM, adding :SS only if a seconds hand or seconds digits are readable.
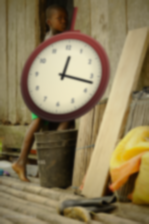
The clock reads 12:17
